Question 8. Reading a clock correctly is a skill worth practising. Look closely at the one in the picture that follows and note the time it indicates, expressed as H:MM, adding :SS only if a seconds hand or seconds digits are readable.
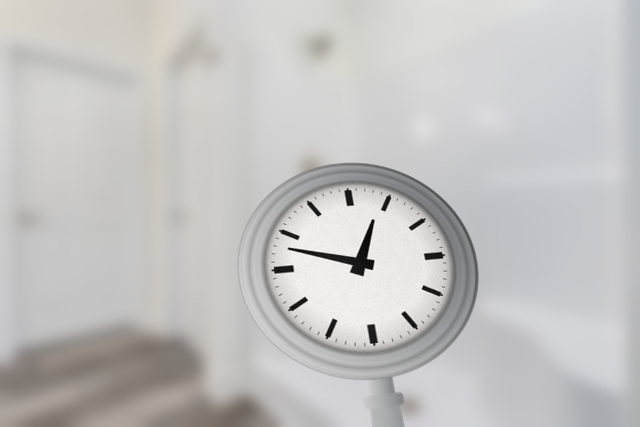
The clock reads 12:48
